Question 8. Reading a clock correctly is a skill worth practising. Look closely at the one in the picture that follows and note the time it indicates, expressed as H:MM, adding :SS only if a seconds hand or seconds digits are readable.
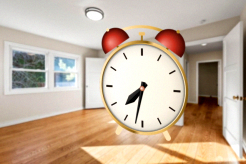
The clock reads 7:32
